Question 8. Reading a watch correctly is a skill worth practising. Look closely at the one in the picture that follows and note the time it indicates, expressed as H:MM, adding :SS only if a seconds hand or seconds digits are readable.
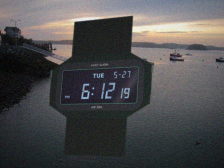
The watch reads 6:12:19
